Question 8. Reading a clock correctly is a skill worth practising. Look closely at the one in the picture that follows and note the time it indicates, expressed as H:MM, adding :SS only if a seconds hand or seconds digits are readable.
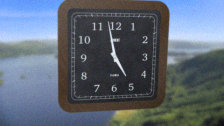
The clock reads 4:58
